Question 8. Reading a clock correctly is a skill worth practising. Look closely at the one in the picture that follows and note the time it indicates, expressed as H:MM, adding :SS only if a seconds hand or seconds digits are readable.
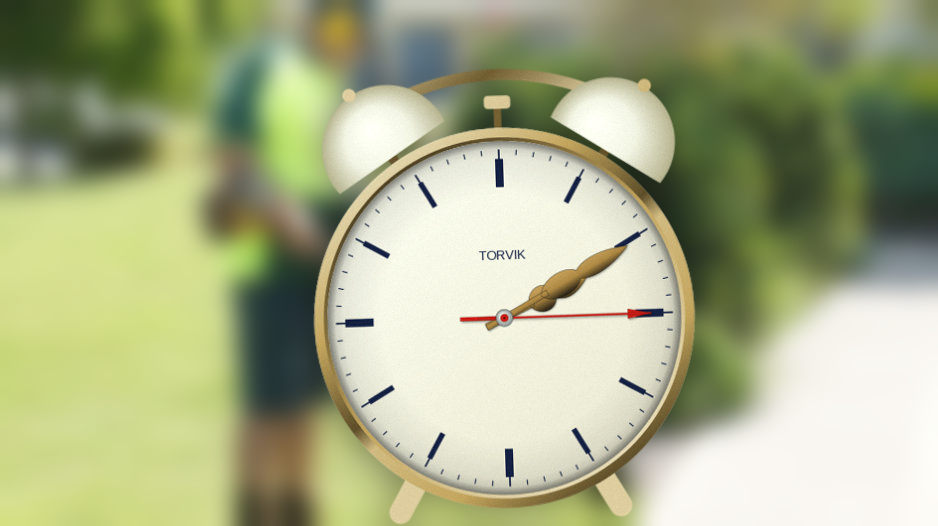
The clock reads 2:10:15
